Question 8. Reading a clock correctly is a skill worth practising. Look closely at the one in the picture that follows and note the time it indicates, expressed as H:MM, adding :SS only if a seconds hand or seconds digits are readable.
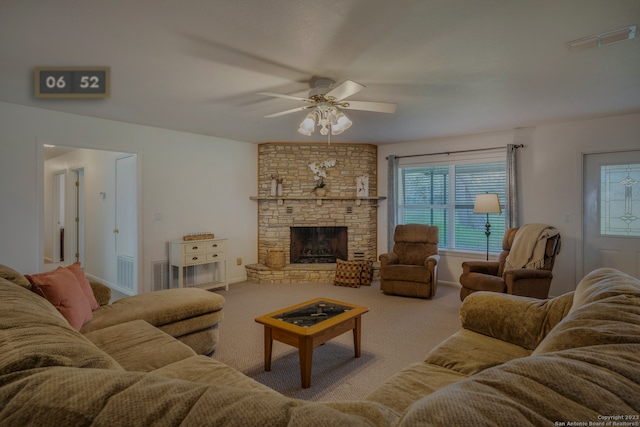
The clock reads 6:52
